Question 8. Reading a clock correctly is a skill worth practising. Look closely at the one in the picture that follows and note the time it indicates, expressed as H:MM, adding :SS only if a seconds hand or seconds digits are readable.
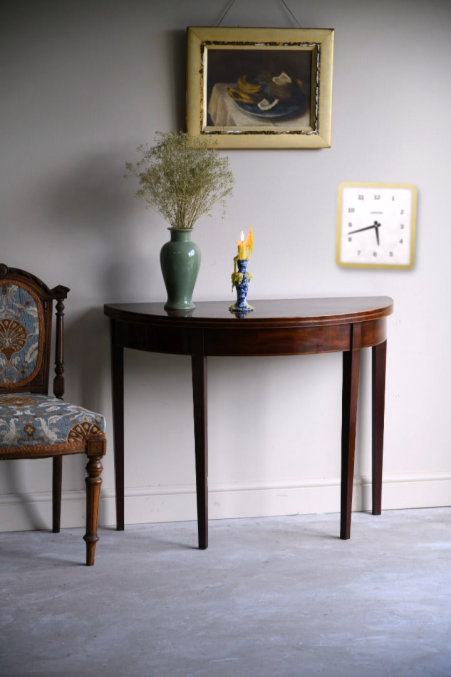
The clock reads 5:42
